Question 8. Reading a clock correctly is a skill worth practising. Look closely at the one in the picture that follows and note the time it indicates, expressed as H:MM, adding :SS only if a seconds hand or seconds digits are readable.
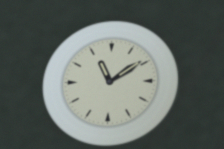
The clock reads 11:09
